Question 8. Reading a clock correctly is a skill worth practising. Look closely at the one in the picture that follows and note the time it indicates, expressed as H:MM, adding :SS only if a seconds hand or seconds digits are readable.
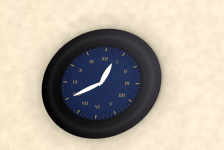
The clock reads 12:40
